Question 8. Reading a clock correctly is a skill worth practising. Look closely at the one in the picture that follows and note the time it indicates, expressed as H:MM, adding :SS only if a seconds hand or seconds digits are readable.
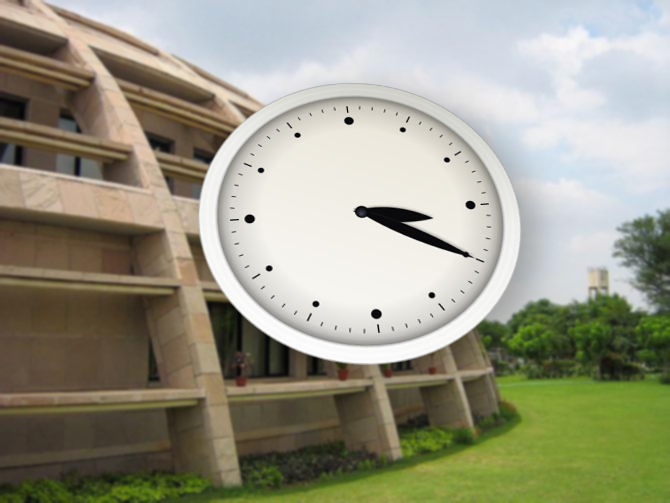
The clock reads 3:20
